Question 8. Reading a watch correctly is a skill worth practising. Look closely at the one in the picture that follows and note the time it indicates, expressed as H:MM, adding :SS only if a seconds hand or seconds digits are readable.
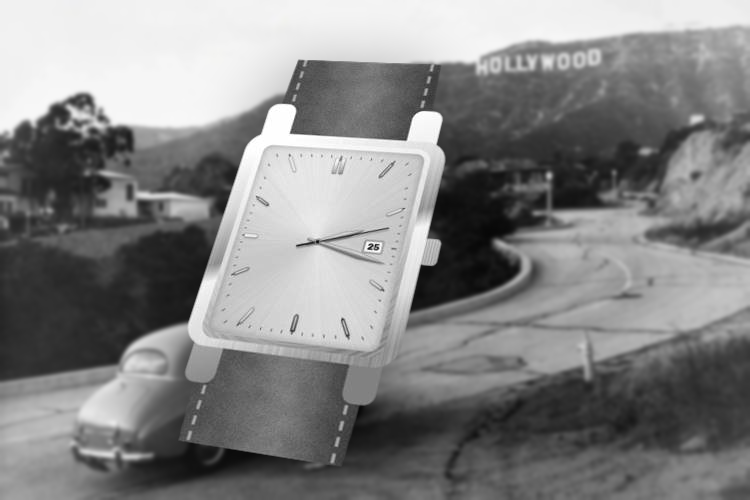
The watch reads 2:17:12
